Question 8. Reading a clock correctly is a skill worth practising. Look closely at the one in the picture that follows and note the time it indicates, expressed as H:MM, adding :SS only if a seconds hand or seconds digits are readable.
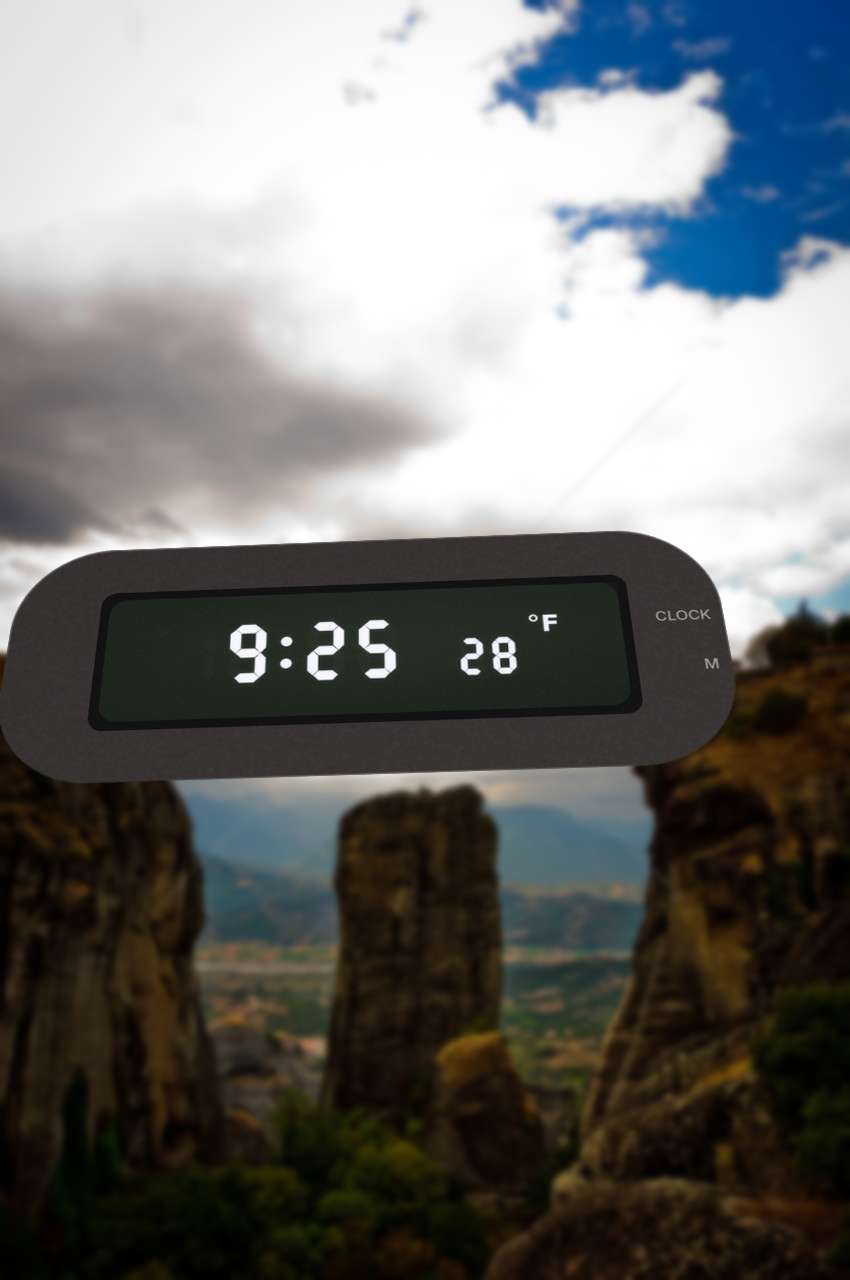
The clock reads 9:25
